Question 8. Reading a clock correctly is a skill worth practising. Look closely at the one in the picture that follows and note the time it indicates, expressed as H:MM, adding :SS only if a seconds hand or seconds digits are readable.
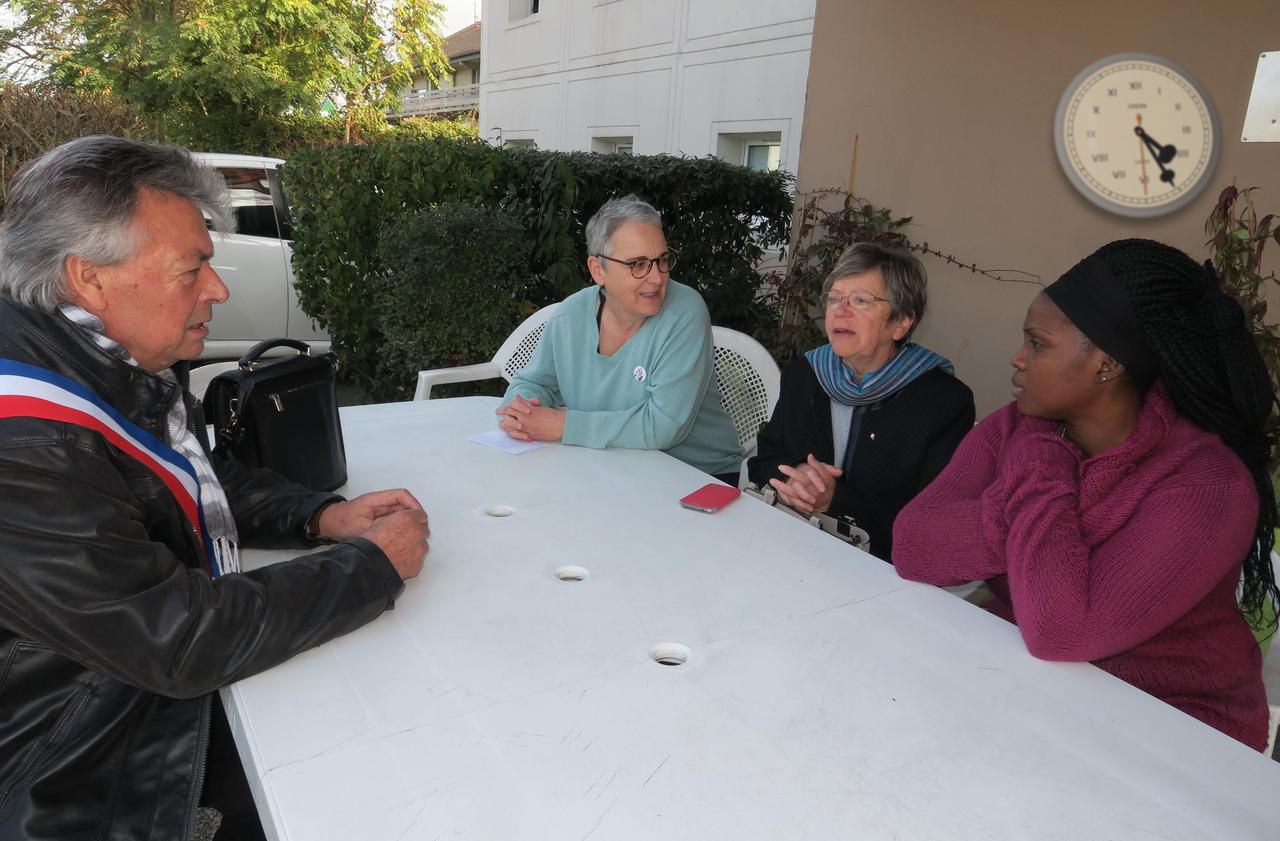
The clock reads 4:25:30
